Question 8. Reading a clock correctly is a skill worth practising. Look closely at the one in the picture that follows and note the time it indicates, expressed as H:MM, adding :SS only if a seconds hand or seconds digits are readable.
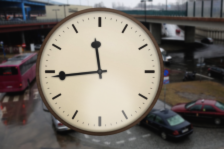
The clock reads 11:44
